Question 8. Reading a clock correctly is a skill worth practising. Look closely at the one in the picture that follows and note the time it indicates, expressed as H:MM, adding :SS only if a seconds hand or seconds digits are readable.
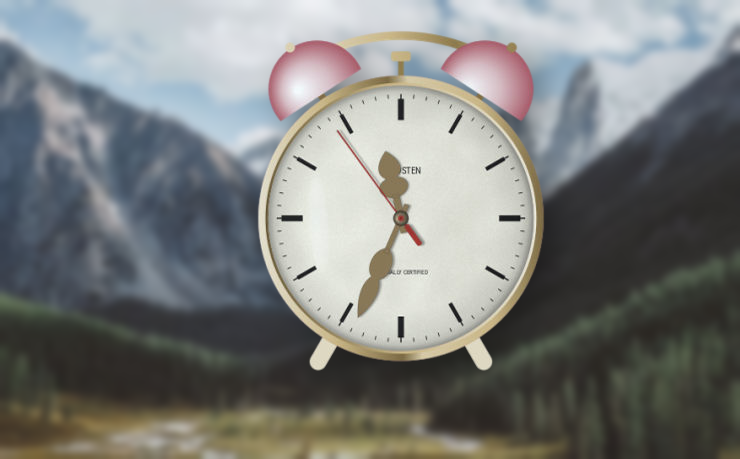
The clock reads 11:33:54
